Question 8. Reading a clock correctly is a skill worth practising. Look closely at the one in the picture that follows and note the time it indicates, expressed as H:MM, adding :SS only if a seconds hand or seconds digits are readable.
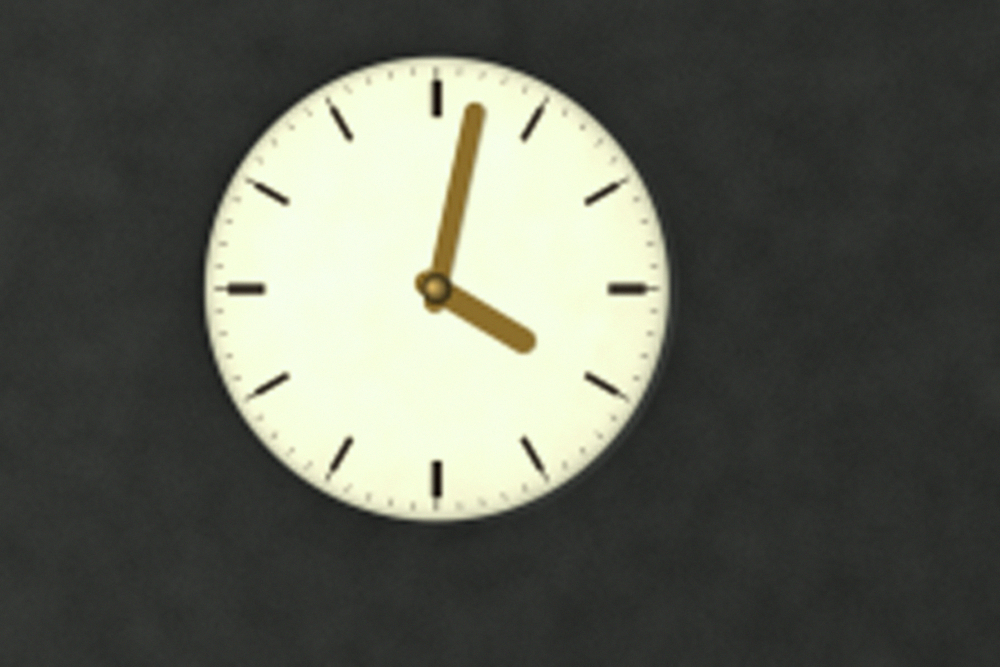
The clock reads 4:02
